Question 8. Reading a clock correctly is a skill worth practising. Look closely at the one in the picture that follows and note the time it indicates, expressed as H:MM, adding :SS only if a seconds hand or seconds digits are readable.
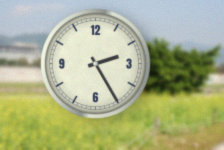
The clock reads 2:25
